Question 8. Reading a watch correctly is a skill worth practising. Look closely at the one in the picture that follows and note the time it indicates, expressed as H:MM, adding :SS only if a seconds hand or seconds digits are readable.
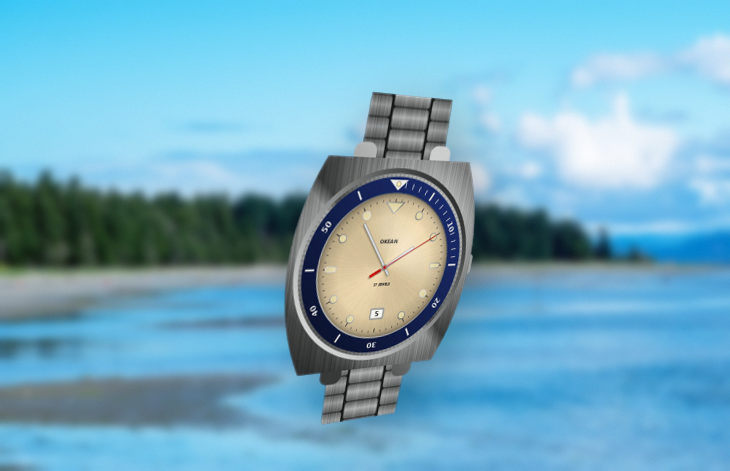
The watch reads 1:54:10
